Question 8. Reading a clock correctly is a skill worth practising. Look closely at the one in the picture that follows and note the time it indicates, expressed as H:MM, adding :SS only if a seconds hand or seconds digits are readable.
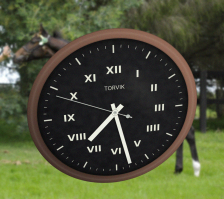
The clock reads 7:27:49
